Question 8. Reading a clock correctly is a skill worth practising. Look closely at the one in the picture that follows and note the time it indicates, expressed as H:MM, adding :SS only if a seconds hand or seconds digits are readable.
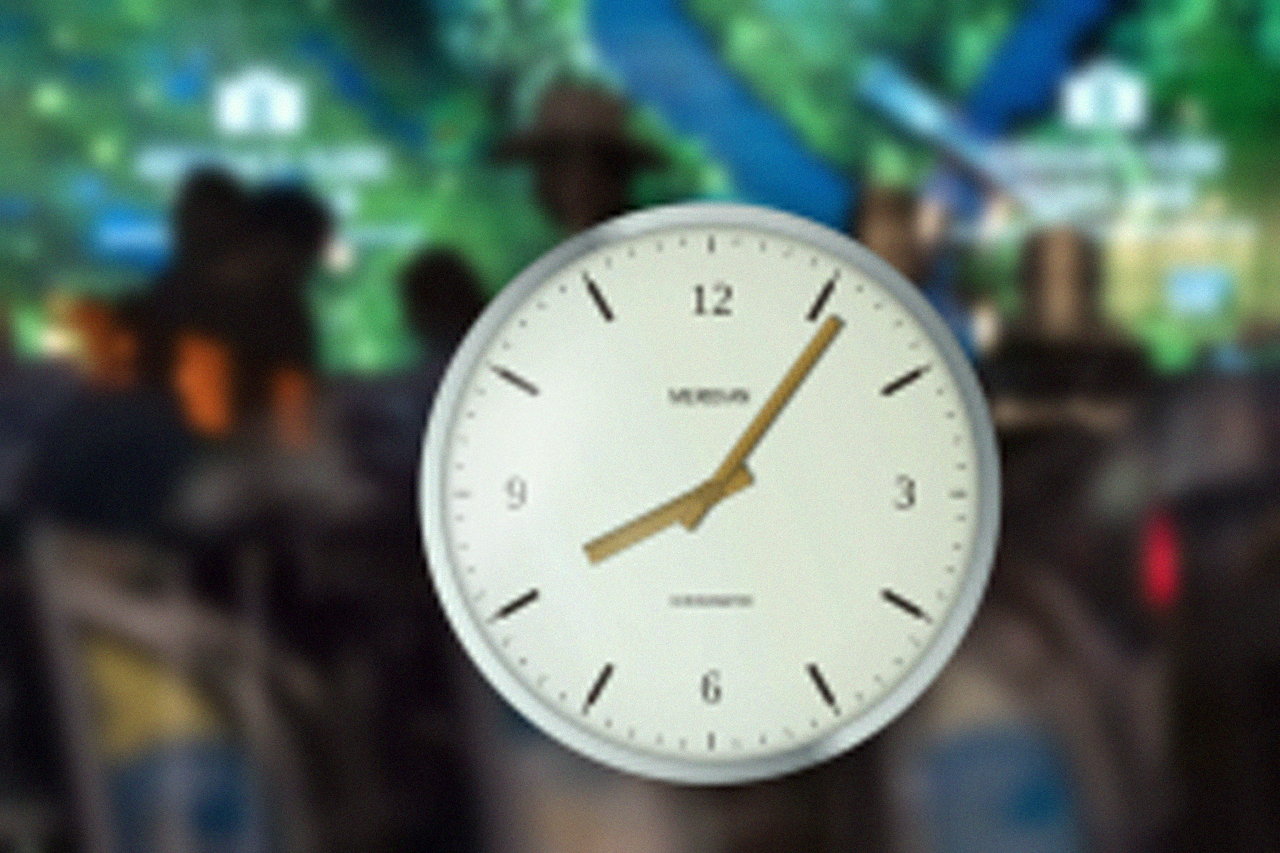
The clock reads 8:06
